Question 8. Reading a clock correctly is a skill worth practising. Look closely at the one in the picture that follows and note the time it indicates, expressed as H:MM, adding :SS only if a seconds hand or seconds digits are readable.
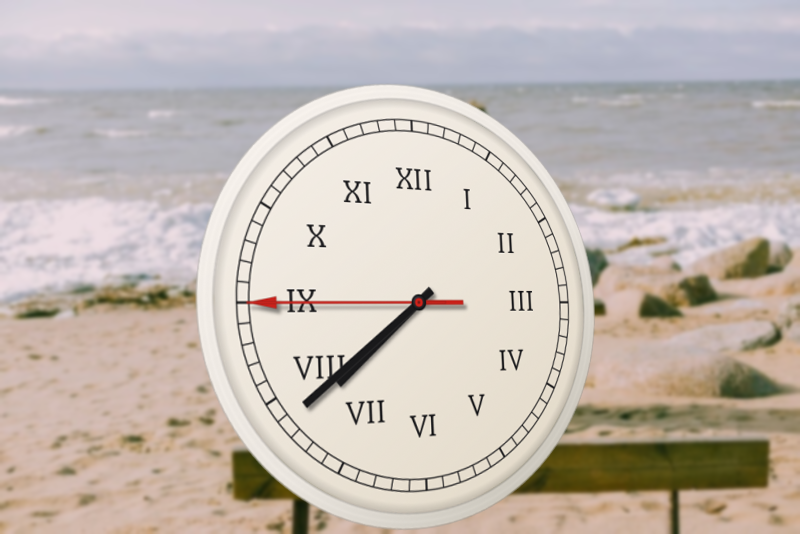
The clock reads 7:38:45
